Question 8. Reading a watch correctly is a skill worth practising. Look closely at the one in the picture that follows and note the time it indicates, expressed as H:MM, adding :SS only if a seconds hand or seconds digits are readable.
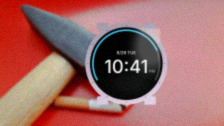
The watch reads 10:41
